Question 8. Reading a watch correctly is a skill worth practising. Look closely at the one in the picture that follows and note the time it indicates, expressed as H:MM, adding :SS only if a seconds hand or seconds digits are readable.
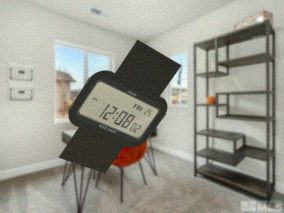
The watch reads 12:08:02
